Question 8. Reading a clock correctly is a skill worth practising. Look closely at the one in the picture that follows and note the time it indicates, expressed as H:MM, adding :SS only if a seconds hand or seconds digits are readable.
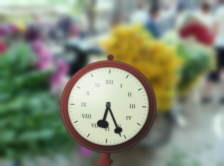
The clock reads 6:26
